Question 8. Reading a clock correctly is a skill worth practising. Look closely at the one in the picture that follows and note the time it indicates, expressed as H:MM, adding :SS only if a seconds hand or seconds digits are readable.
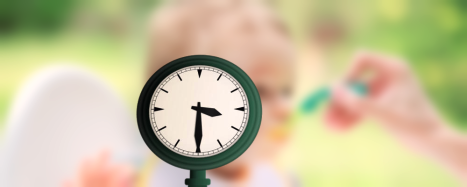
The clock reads 3:30
